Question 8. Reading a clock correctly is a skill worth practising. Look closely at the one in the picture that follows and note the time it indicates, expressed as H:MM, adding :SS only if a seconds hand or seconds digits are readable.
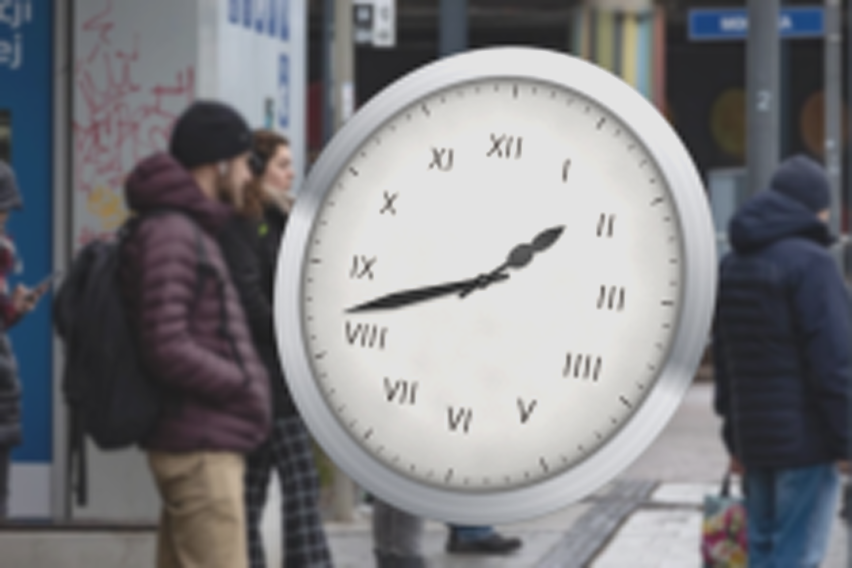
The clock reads 1:42
